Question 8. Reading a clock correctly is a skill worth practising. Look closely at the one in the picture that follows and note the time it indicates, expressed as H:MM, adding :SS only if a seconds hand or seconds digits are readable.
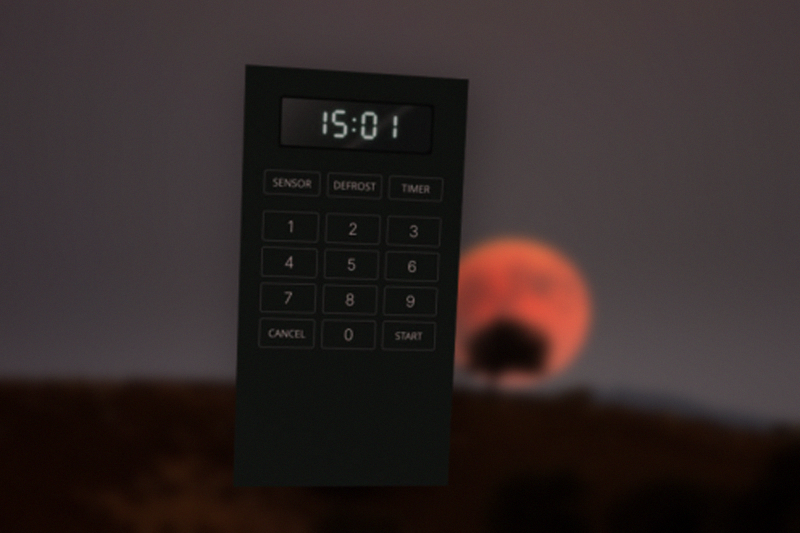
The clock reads 15:01
